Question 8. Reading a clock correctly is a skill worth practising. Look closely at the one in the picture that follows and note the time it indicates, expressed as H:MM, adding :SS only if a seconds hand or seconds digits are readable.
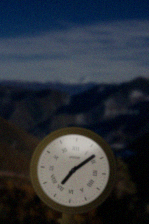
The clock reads 7:08
